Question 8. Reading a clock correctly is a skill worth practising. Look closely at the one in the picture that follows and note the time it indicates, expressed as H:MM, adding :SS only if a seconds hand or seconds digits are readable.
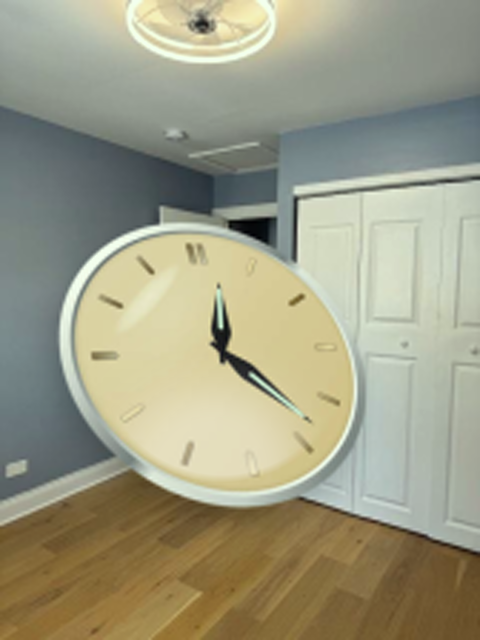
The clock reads 12:23
